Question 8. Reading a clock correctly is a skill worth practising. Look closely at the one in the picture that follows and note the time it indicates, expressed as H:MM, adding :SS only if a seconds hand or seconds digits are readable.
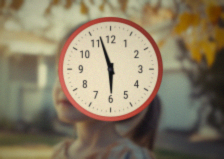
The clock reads 5:57
